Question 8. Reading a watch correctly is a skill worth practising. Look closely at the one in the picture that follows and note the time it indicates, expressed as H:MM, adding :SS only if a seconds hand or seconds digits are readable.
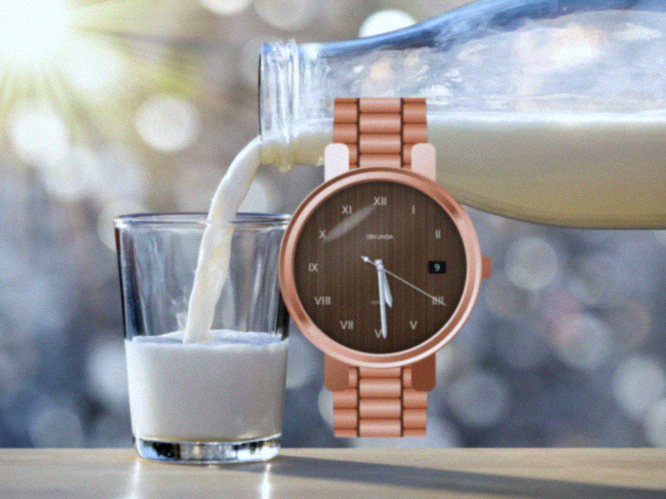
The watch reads 5:29:20
